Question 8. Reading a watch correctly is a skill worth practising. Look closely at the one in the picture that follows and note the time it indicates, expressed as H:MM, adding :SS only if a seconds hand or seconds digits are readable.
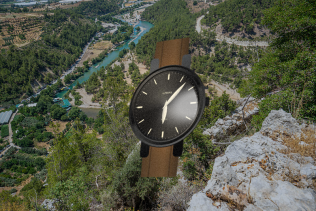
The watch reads 6:07
